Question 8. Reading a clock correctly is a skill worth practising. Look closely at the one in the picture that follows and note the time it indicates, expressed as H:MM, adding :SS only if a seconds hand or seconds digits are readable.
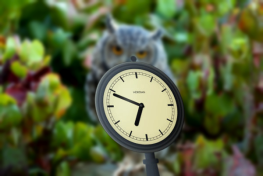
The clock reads 6:49
